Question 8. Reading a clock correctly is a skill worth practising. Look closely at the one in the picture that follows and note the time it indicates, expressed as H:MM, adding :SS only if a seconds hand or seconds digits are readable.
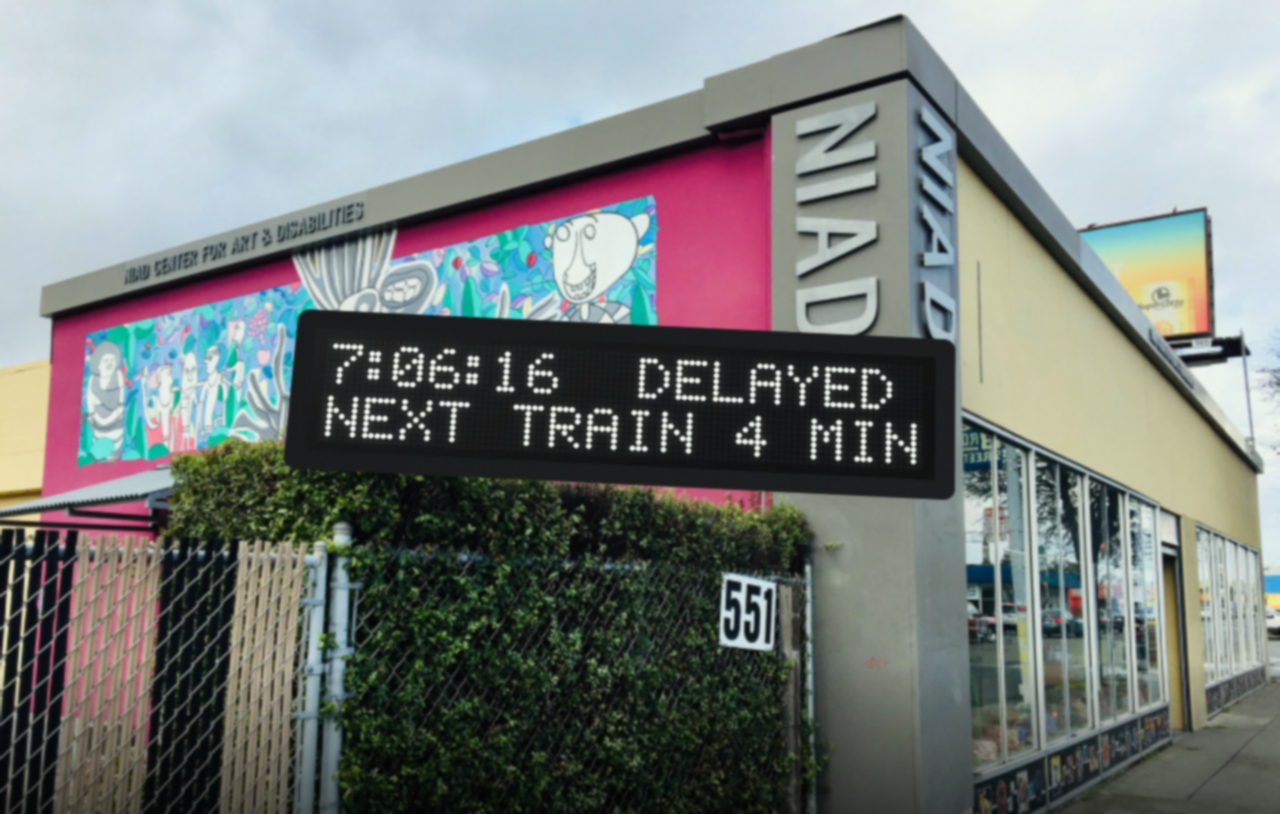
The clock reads 7:06:16
